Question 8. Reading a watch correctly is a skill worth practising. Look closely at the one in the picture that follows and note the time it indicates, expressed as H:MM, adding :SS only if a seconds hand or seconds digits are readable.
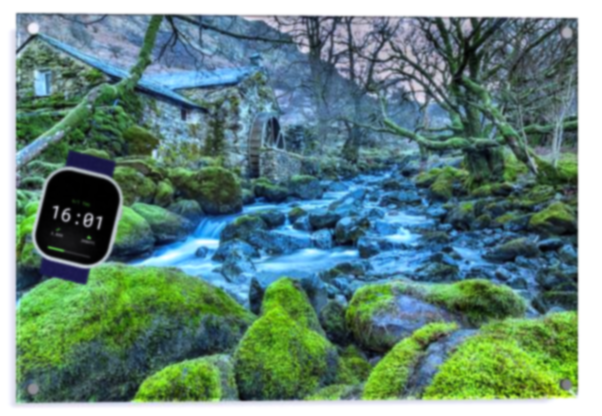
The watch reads 16:01
